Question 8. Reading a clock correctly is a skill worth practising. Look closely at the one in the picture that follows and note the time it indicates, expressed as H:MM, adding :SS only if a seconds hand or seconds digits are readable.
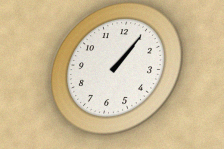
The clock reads 1:05
